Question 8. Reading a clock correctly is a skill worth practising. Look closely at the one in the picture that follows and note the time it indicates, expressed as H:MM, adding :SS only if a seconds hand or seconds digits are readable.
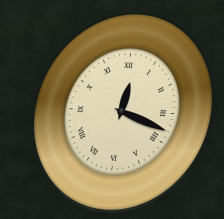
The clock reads 12:18
